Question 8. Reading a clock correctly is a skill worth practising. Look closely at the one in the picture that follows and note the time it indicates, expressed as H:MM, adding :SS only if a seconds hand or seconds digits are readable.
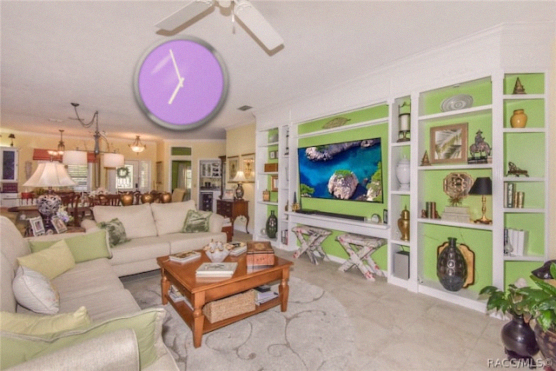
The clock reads 6:57
